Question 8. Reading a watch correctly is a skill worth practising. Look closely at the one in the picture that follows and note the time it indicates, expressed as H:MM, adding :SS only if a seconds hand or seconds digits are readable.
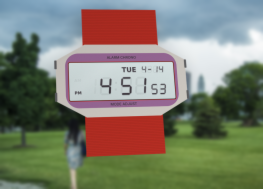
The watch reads 4:51:53
